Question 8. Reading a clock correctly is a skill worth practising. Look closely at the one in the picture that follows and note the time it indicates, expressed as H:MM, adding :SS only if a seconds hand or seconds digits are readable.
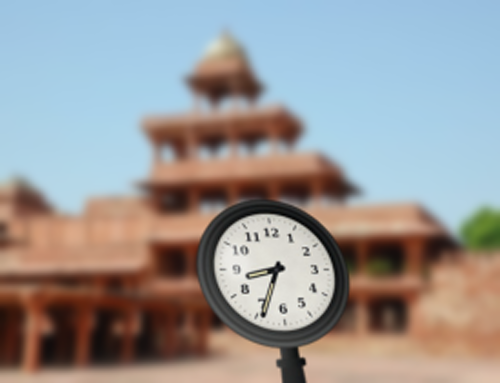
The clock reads 8:34
